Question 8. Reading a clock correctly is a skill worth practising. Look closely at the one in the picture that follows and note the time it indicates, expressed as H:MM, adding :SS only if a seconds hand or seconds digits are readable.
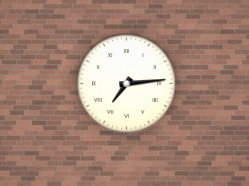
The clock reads 7:14
